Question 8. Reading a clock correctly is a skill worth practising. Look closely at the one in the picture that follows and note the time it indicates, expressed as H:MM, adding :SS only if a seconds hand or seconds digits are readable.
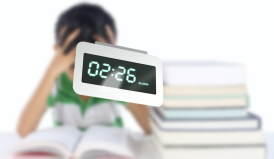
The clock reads 2:26
